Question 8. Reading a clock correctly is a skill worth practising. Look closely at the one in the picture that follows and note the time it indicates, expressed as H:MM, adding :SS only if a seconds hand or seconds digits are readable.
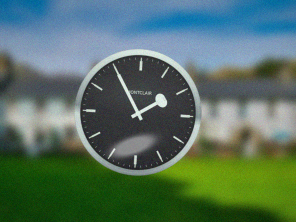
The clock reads 1:55
